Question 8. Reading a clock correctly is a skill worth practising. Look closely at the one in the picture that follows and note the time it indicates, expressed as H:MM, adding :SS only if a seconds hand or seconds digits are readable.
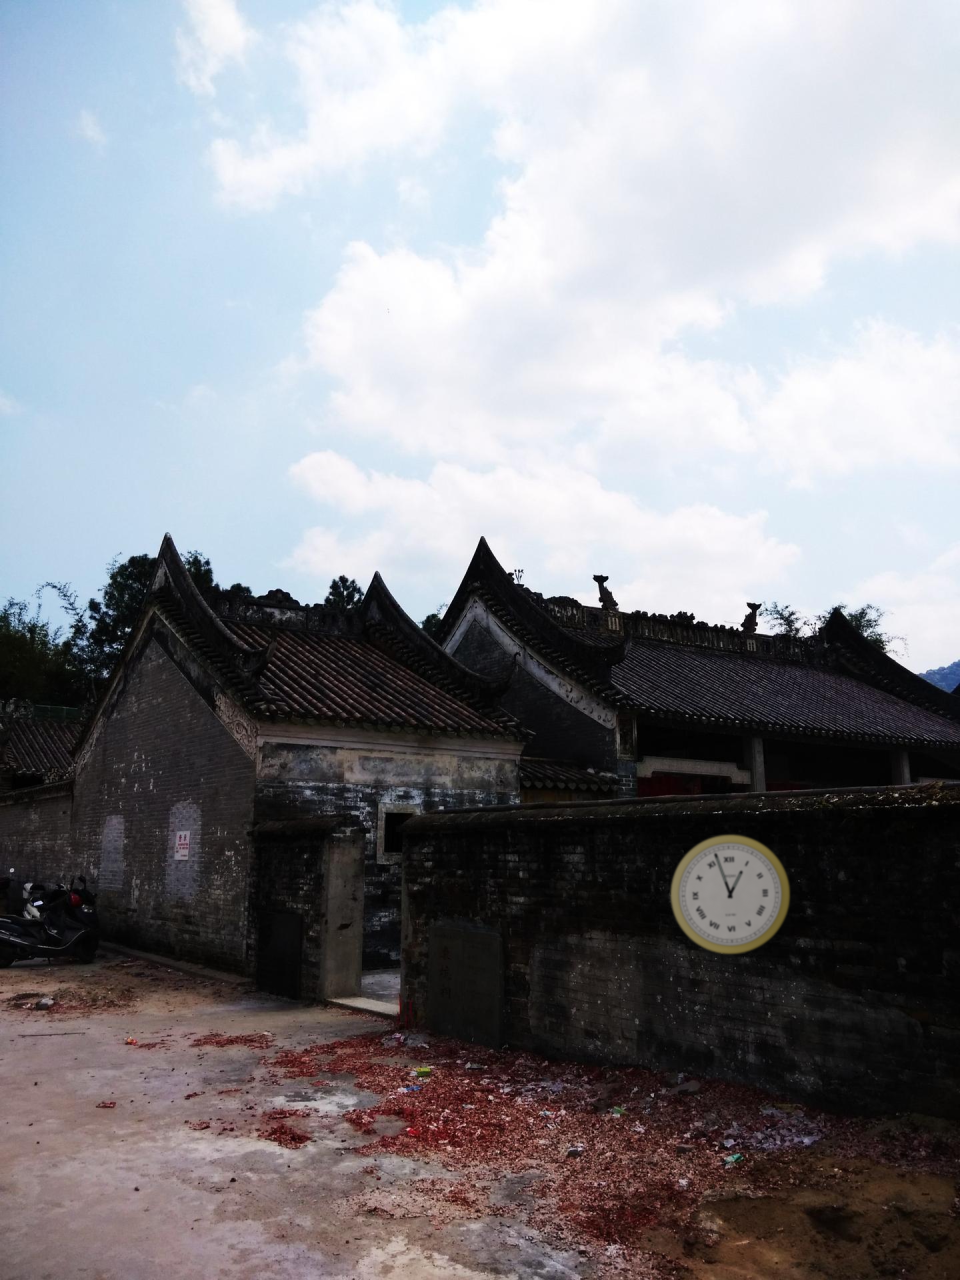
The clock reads 12:57
